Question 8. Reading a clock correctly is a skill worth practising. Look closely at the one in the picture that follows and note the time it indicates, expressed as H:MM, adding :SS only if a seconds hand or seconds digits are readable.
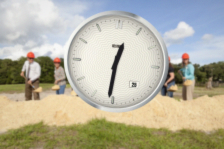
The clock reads 12:31
